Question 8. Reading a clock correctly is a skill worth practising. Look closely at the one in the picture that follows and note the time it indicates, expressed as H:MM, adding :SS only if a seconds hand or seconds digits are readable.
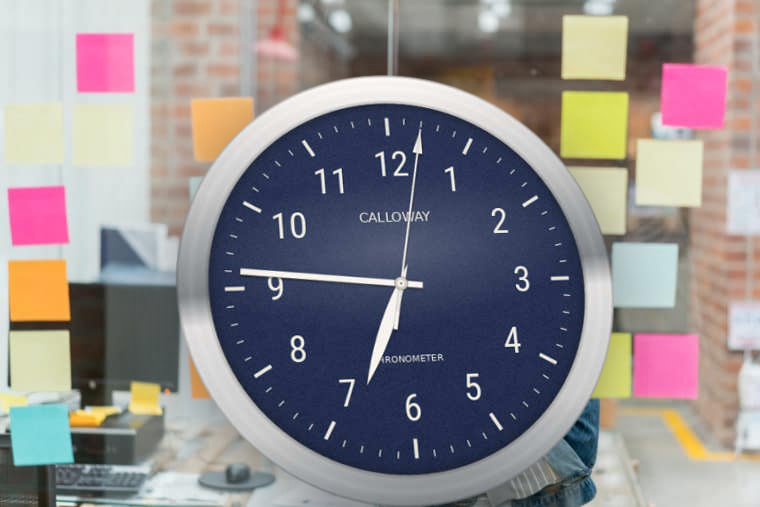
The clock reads 6:46:02
